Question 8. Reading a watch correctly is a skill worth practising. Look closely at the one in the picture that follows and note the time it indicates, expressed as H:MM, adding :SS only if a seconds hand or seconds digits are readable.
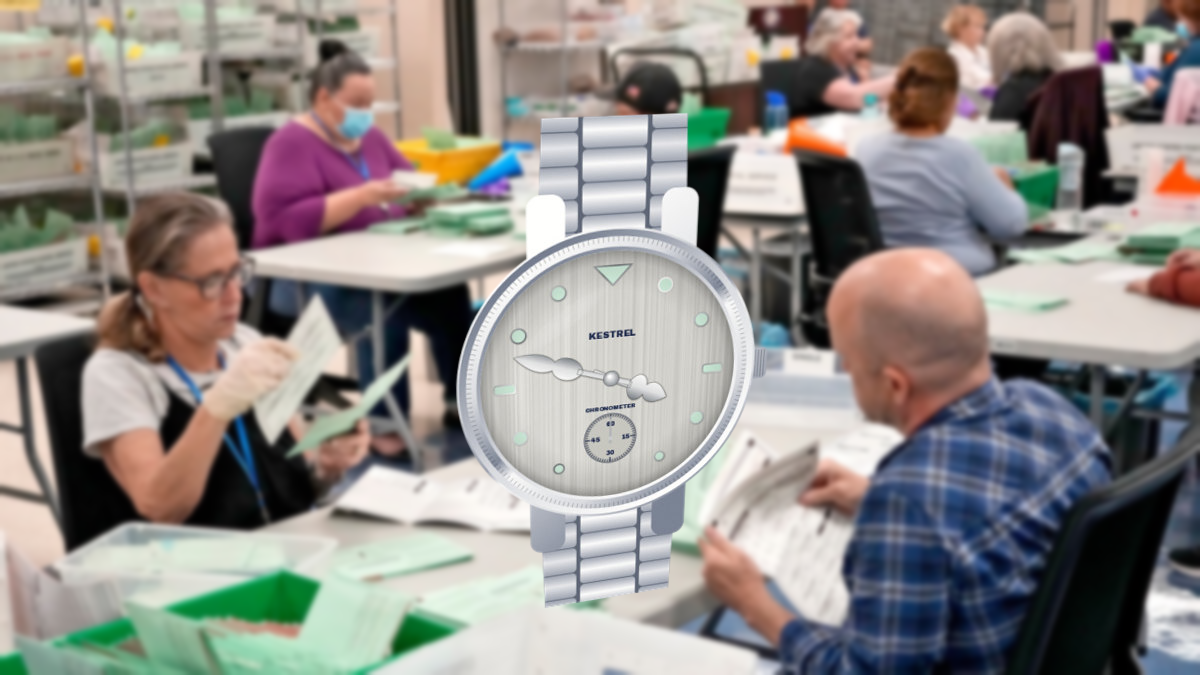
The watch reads 3:48
